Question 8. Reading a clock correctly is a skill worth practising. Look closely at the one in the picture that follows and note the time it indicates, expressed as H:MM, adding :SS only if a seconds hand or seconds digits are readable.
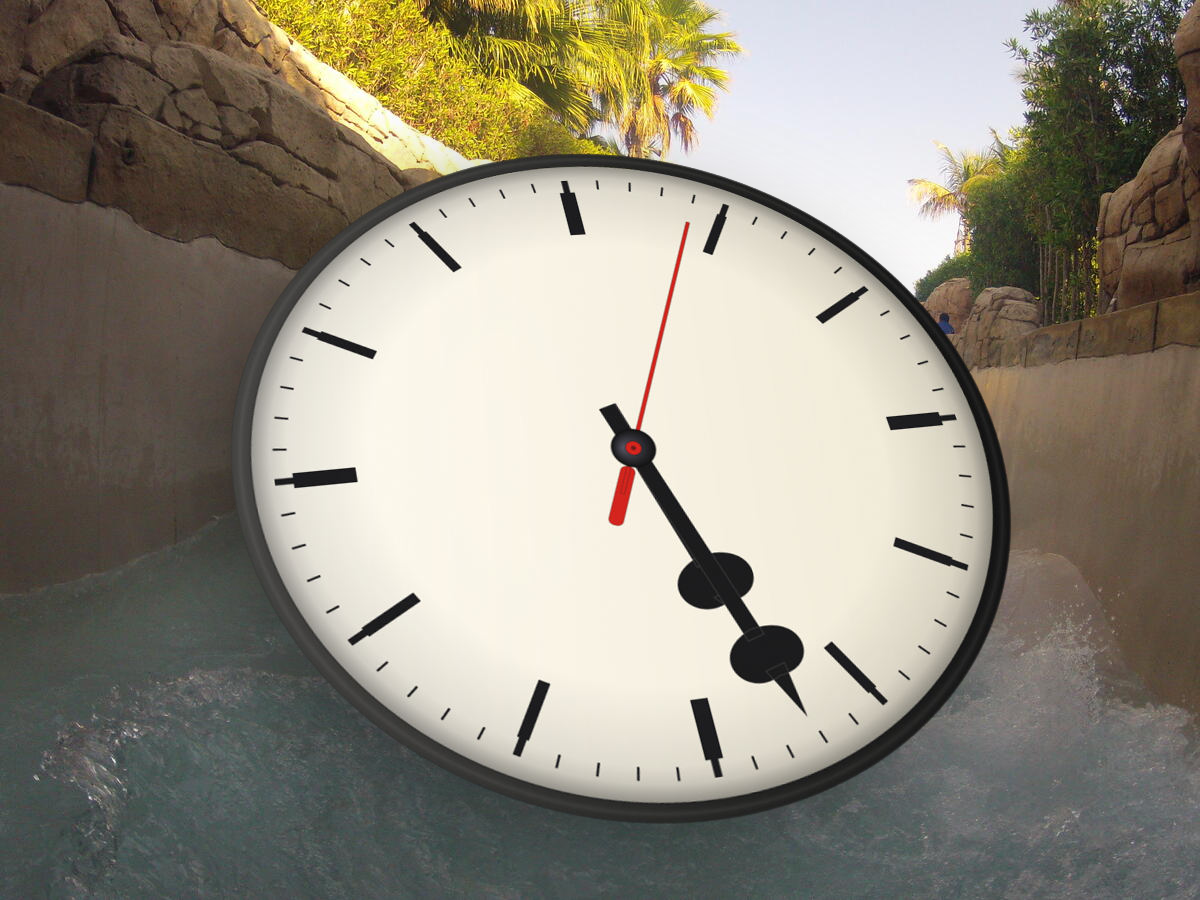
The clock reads 5:27:04
